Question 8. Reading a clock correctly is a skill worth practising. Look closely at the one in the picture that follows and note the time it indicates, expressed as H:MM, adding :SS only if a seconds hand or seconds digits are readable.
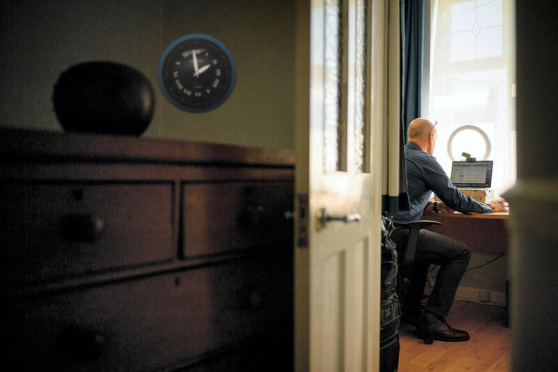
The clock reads 1:59
